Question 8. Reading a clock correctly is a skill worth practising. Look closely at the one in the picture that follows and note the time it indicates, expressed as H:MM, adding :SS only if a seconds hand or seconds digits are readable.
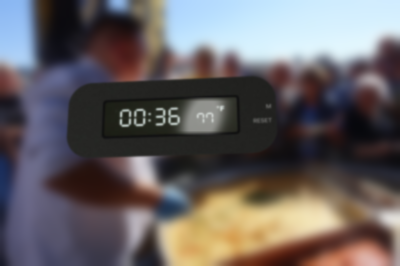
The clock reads 0:36
